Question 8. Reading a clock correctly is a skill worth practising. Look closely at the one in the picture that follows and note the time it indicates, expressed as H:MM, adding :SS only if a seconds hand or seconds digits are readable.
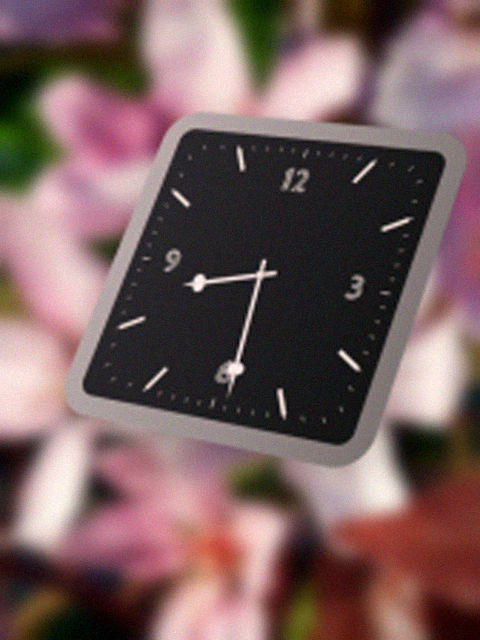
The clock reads 8:29
